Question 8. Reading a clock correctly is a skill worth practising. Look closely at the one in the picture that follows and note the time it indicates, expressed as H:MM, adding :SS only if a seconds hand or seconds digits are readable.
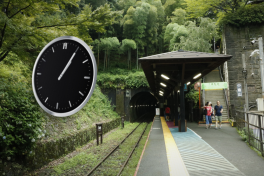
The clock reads 1:05
